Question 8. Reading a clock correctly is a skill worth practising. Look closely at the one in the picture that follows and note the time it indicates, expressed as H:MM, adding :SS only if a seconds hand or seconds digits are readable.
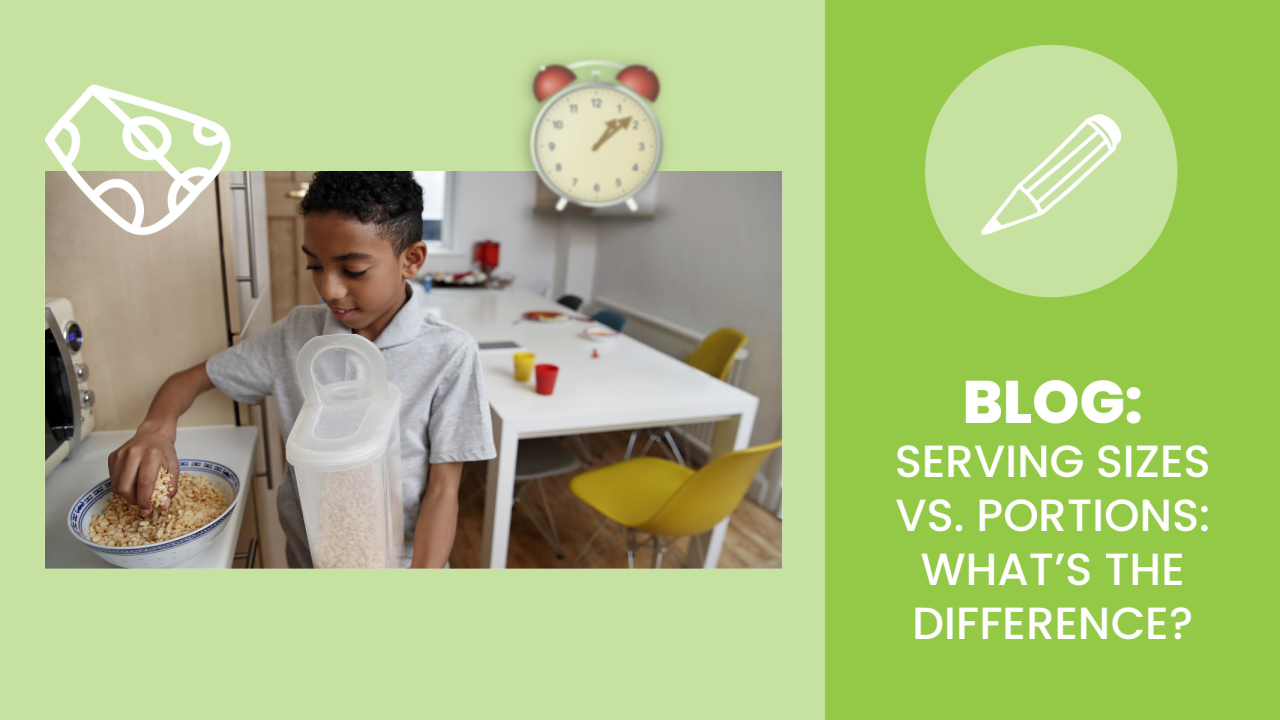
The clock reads 1:08
